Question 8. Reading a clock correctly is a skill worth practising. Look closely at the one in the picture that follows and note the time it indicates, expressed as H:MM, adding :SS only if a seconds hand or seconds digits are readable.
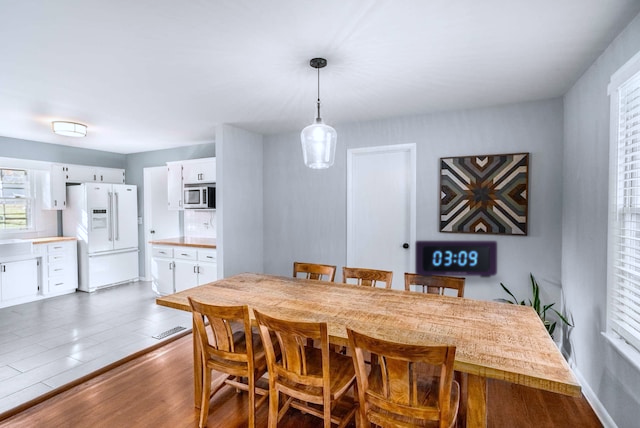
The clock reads 3:09
